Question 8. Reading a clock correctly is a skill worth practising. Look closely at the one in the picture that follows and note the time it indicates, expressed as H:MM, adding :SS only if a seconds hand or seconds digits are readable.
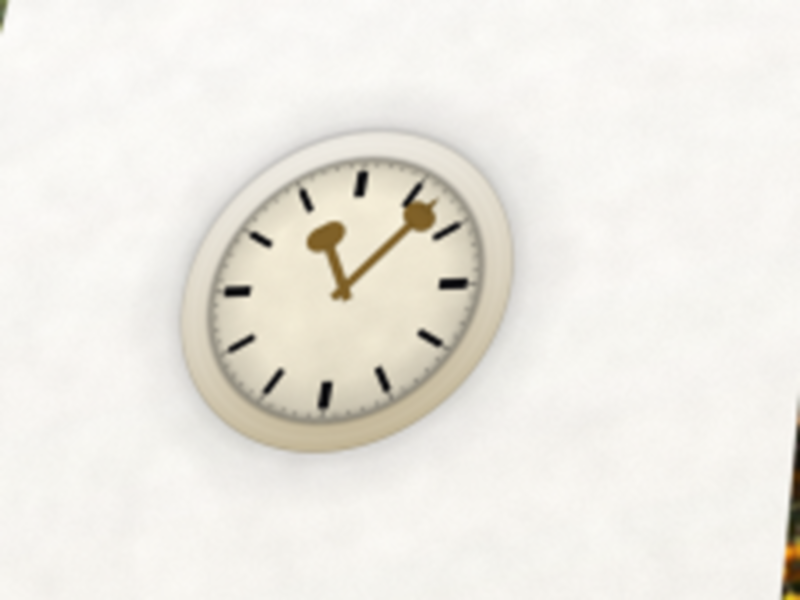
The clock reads 11:07
